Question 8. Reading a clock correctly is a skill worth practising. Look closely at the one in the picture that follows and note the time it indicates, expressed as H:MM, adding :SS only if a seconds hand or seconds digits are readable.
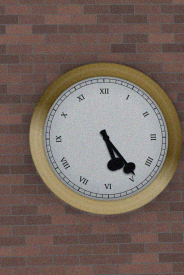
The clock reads 5:24
